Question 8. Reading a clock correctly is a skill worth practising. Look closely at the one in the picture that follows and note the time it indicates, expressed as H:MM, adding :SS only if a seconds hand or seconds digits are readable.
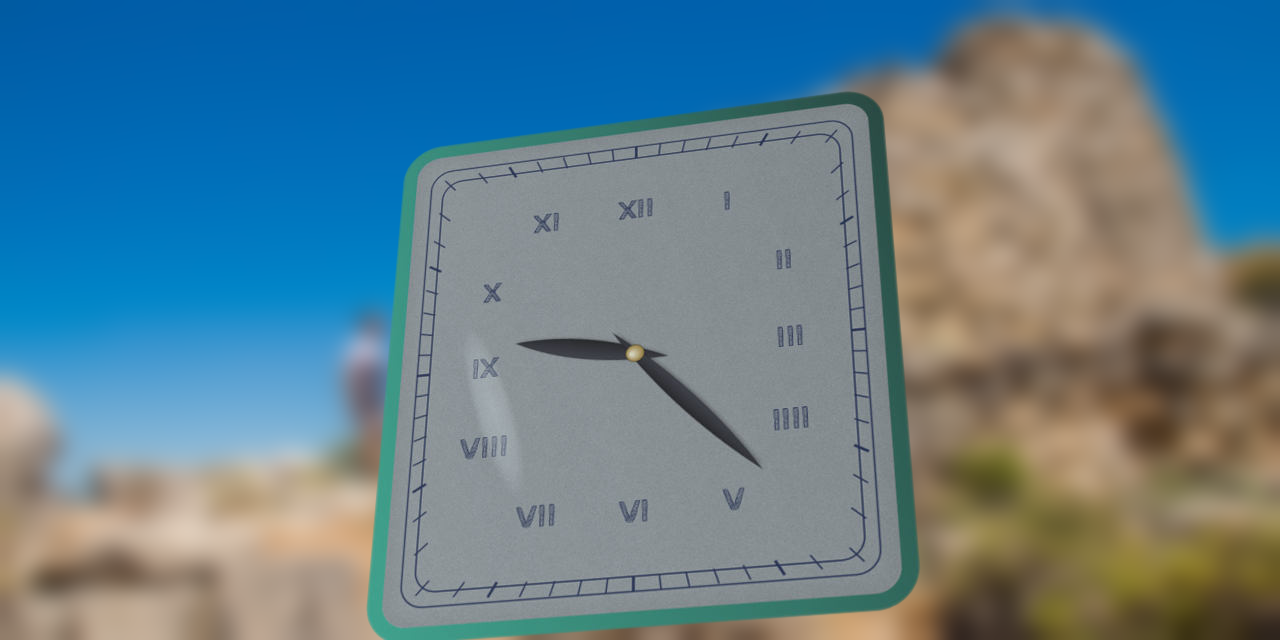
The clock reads 9:23
